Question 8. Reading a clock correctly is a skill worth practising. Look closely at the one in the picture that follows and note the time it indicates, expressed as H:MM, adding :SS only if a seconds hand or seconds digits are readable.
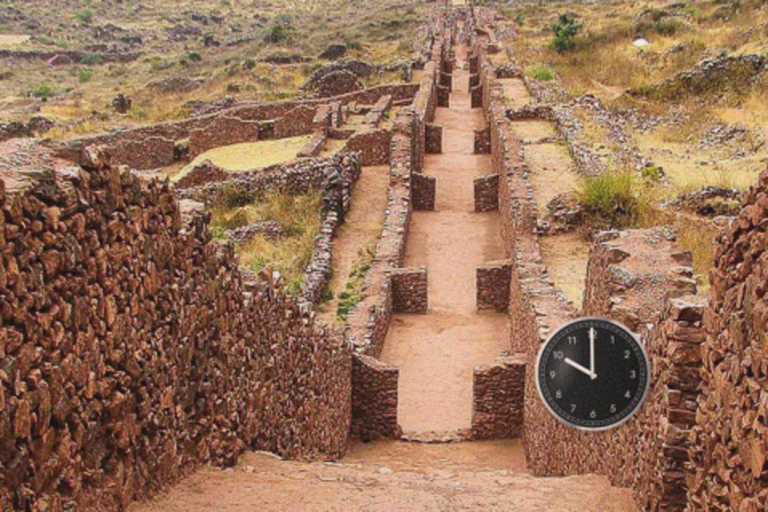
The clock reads 10:00
